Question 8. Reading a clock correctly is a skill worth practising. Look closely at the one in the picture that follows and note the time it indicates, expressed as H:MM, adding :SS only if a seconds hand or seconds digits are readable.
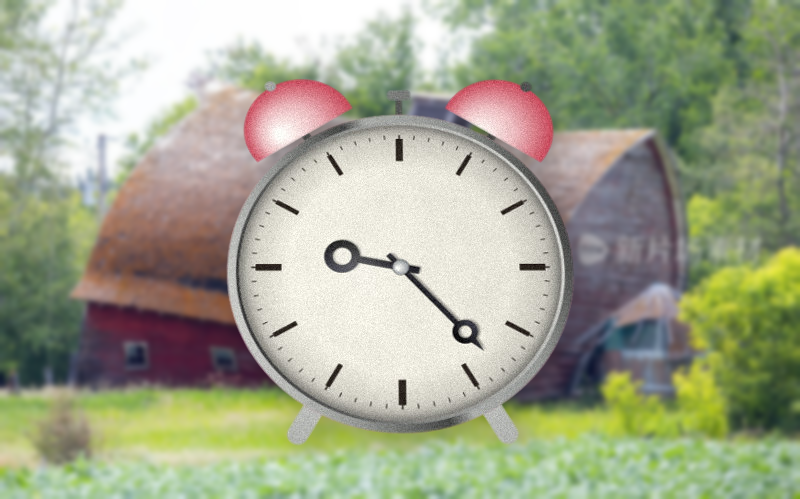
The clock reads 9:23
